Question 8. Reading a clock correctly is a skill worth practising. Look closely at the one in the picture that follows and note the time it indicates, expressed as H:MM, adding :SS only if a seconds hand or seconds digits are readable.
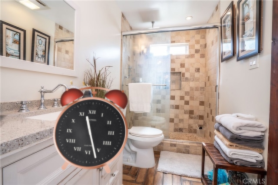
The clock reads 11:27
